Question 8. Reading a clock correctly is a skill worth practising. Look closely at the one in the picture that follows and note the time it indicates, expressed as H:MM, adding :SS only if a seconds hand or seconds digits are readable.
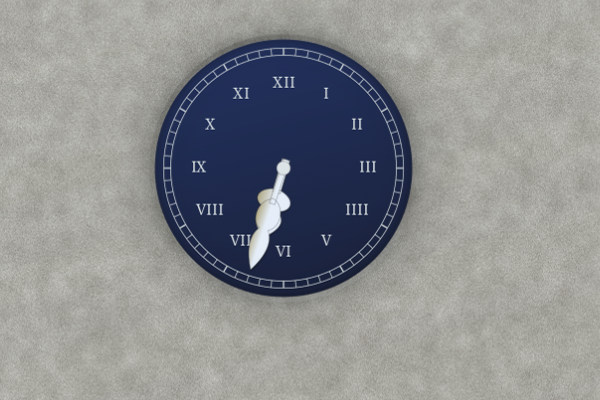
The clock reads 6:33
